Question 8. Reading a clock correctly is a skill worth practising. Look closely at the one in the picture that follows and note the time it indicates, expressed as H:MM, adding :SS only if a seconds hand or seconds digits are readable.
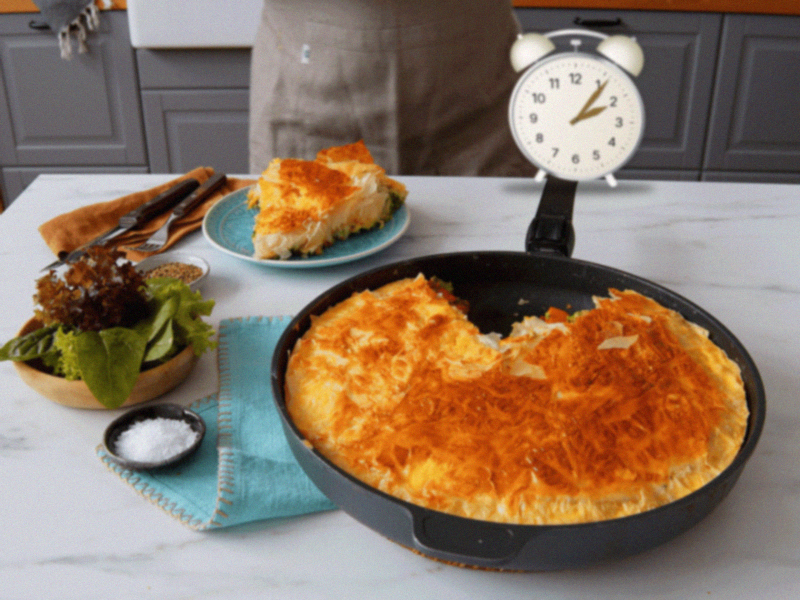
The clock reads 2:06
